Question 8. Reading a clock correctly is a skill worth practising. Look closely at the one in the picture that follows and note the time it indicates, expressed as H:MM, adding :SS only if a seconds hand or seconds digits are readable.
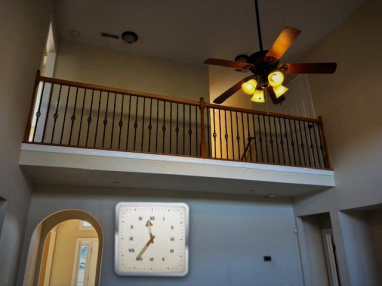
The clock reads 11:36
